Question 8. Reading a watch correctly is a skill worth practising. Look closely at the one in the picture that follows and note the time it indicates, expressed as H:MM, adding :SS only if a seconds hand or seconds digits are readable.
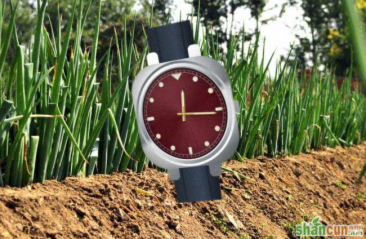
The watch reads 12:16
